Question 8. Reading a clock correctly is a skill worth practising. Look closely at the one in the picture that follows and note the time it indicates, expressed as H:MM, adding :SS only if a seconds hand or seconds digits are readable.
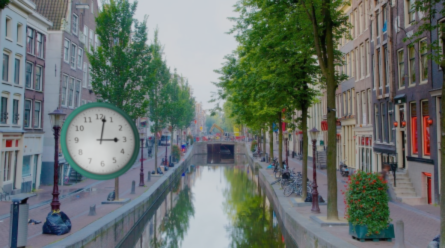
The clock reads 3:02
